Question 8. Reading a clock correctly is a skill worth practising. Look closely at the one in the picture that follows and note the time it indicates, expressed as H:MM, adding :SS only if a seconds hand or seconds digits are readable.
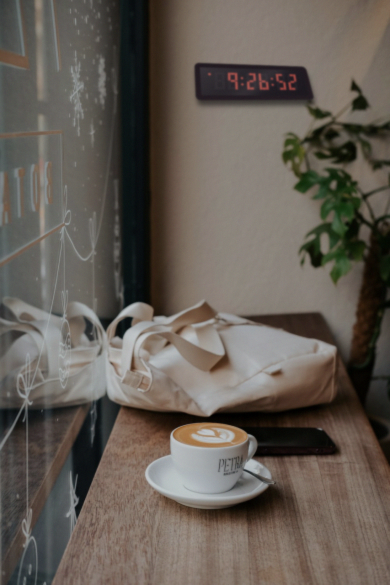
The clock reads 9:26:52
